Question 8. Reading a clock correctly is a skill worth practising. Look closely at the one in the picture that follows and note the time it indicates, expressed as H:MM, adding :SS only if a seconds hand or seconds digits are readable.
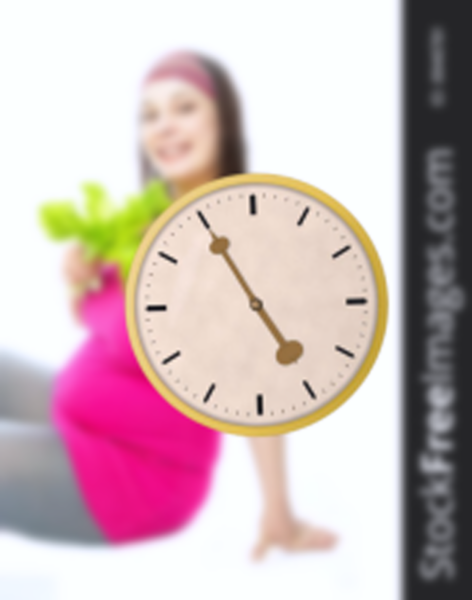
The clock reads 4:55
